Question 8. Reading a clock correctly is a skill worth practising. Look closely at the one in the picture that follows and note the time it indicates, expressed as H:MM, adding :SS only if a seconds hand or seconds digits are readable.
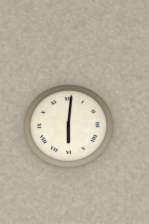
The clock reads 6:01
